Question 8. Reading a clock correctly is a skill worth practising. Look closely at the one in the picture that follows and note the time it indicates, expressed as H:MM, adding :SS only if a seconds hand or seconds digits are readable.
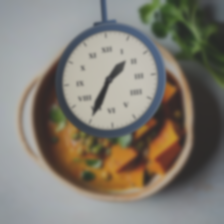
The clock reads 1:35
